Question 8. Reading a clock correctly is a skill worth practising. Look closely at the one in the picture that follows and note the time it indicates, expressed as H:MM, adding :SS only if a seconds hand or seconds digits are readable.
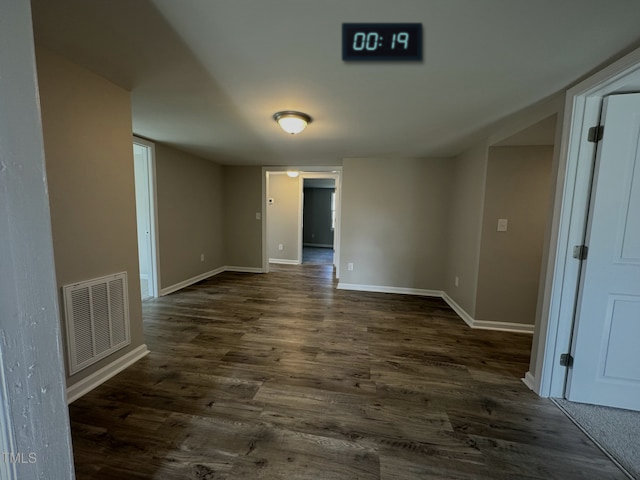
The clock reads 0:19
